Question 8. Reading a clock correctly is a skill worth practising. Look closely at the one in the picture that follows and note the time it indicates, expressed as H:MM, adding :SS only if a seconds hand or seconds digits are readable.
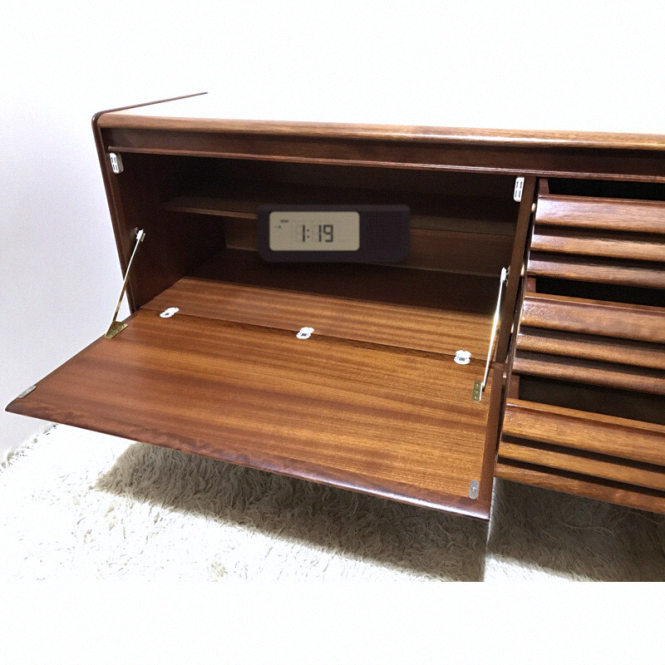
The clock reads 1:19
